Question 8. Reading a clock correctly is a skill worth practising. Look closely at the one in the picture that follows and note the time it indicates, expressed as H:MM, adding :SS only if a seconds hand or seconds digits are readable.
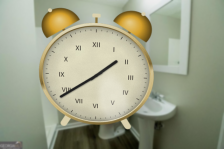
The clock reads 1:39
